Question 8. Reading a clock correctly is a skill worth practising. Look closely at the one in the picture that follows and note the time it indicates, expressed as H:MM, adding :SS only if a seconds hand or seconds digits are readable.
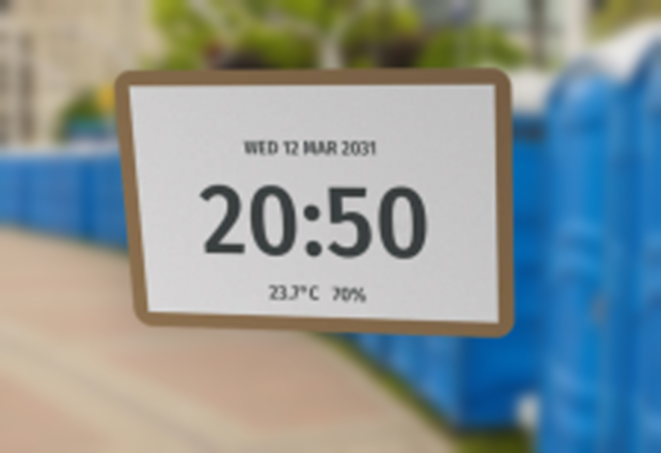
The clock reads 20:50
